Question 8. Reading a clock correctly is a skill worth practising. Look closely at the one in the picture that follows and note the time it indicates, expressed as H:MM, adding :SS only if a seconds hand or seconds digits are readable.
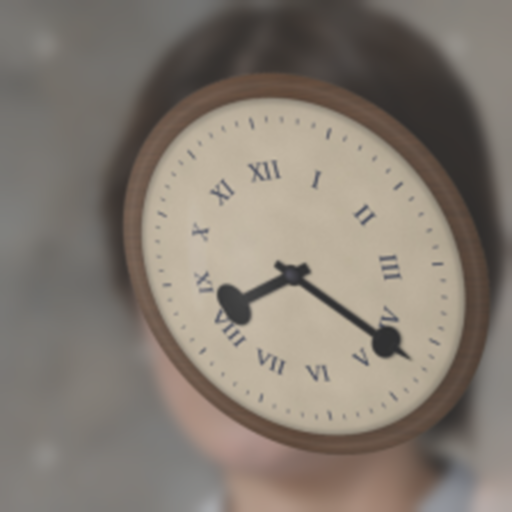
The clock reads 8:22
